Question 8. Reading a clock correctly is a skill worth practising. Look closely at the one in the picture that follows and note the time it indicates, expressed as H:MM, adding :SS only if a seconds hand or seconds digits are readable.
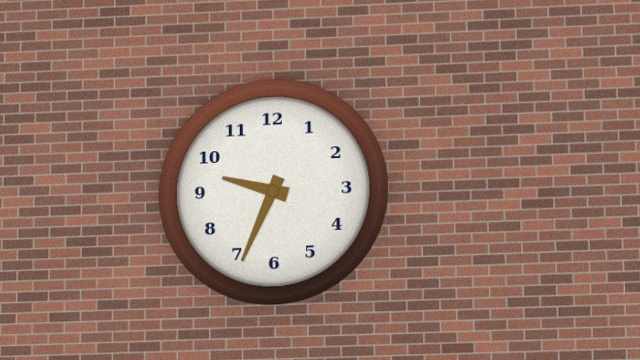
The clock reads 9:34
